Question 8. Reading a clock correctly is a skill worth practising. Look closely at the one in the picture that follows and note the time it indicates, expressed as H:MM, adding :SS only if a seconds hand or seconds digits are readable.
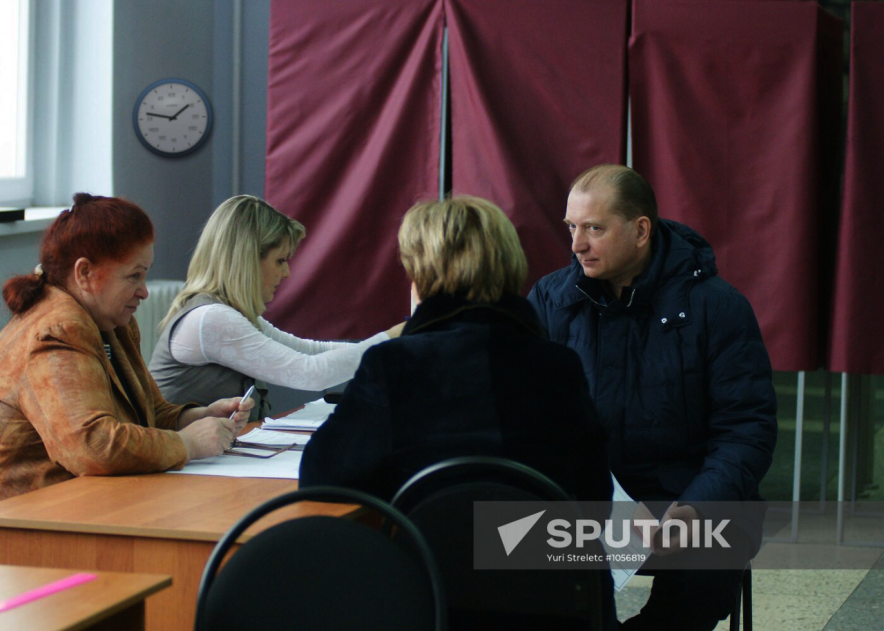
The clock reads 1:47
